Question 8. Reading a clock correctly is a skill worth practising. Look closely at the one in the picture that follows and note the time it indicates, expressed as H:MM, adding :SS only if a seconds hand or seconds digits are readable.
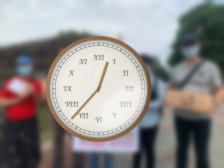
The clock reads 12:37
